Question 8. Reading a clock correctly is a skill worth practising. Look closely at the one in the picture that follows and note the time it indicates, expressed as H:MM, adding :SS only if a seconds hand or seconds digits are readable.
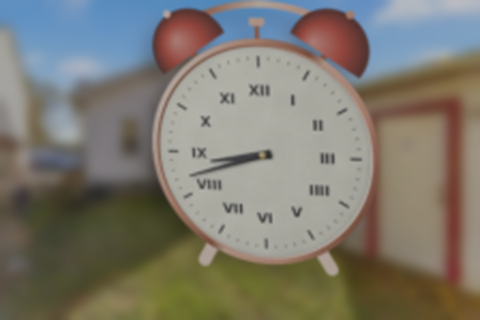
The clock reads 8:42
